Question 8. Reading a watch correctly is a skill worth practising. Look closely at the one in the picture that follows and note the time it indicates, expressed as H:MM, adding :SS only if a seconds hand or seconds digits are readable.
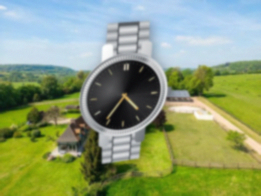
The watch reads 4:36
